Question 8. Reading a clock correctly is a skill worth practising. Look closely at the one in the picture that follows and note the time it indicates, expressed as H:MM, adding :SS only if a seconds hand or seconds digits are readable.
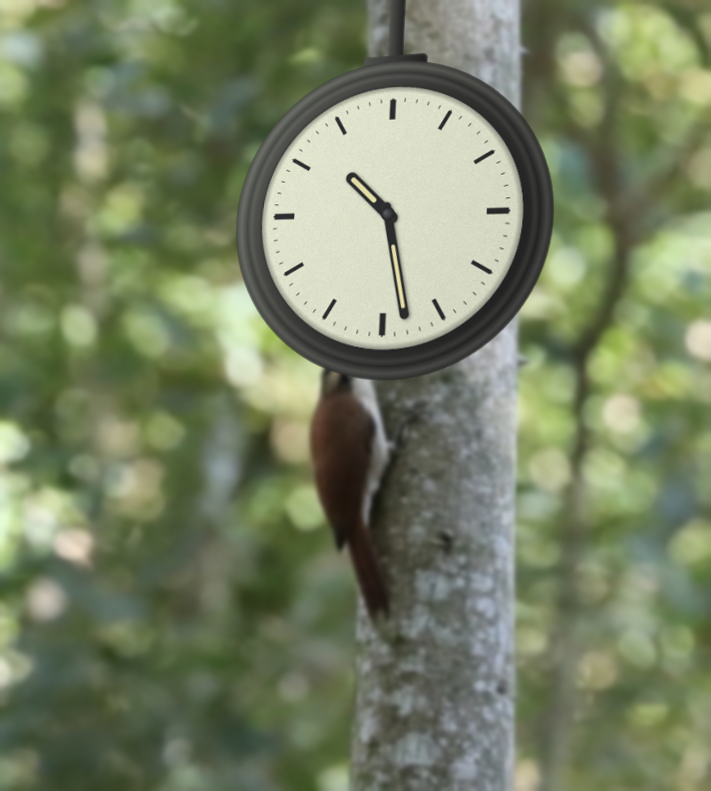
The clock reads 10:28
